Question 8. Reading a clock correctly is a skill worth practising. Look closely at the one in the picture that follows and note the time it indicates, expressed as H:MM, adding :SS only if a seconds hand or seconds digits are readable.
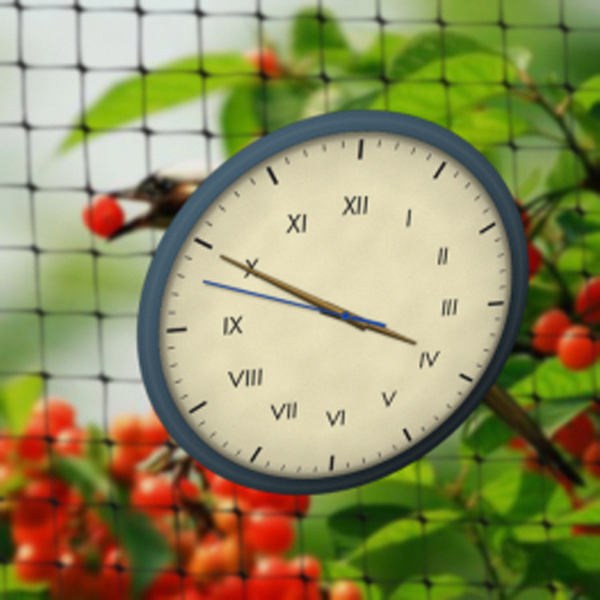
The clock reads 3:49:48
